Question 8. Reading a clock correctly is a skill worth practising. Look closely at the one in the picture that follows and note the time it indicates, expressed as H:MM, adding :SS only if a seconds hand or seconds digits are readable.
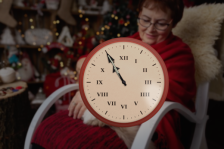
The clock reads 10:55
